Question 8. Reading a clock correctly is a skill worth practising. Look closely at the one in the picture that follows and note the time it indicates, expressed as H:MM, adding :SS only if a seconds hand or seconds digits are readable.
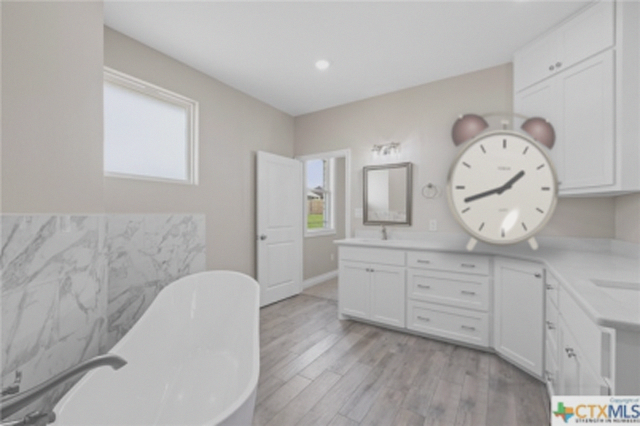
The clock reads 1:42
